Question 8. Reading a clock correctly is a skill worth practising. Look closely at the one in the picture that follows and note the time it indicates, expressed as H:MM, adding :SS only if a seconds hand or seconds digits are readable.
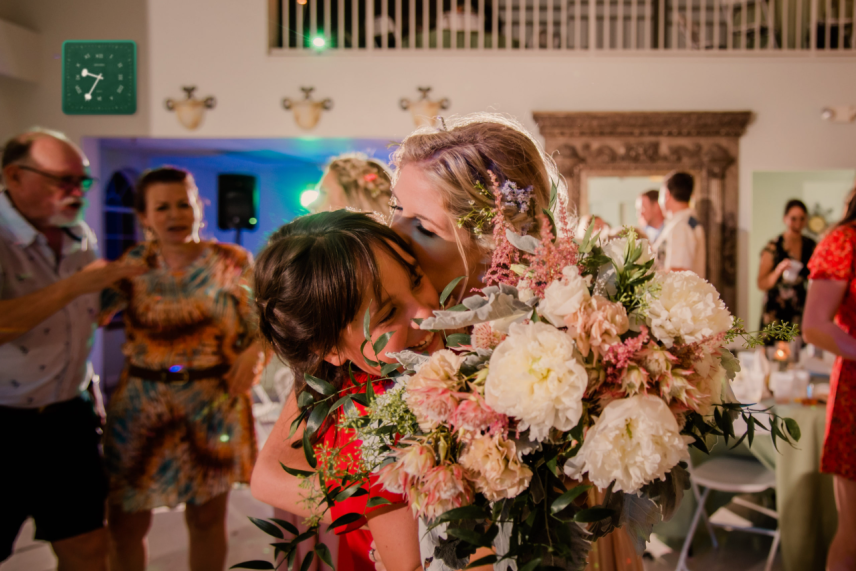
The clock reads 9:35
